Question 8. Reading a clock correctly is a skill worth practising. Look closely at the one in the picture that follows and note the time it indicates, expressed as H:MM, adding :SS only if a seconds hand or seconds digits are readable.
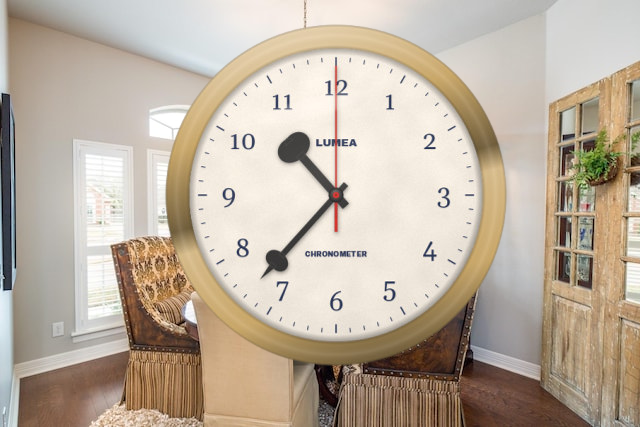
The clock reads 10:37:00
